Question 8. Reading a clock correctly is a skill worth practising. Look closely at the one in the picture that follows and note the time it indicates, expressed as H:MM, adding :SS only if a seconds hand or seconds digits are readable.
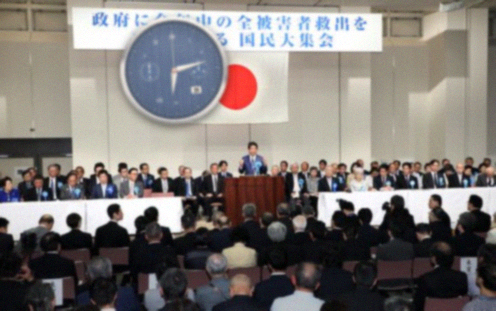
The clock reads 6:13
